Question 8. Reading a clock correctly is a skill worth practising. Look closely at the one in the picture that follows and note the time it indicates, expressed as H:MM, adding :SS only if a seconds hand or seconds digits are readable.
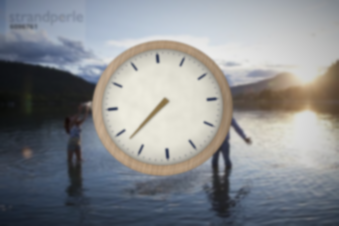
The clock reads 7:38
